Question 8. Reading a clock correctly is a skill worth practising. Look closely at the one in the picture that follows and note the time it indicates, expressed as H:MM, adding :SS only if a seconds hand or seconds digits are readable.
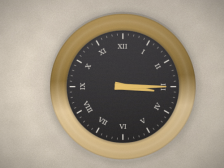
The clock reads 3:15
